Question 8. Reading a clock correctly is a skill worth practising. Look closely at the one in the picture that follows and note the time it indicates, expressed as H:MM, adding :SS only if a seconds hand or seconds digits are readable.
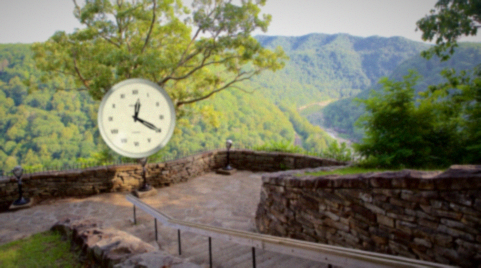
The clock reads 12:20
